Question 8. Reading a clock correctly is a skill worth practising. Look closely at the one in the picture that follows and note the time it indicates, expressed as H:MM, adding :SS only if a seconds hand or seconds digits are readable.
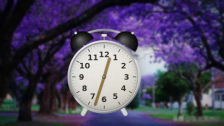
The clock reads 12:33
